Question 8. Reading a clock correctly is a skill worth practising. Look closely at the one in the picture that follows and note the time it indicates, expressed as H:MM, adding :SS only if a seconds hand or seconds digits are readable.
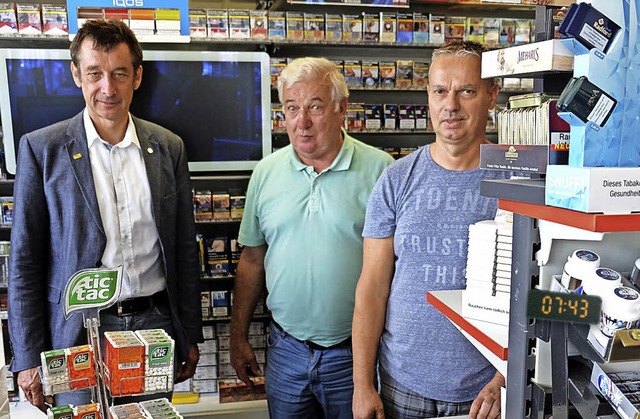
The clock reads 7:43
